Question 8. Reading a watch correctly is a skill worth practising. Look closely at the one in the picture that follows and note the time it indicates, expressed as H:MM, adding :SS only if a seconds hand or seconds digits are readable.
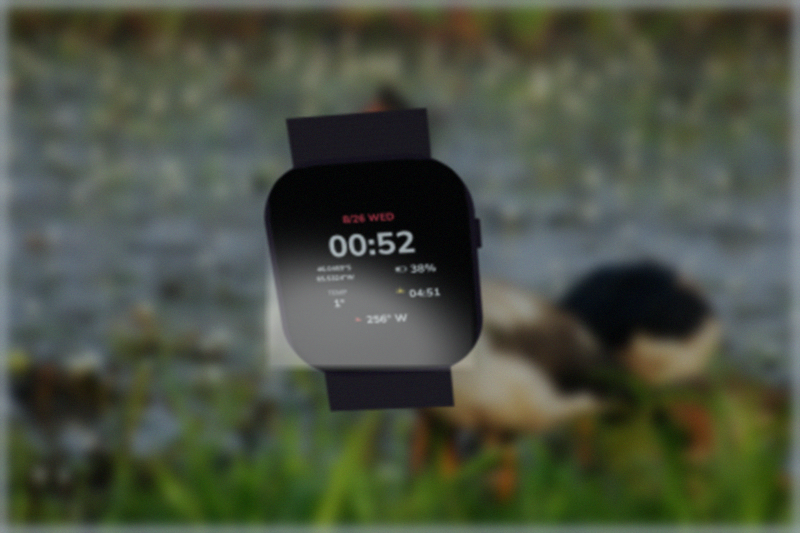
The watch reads 0:52
